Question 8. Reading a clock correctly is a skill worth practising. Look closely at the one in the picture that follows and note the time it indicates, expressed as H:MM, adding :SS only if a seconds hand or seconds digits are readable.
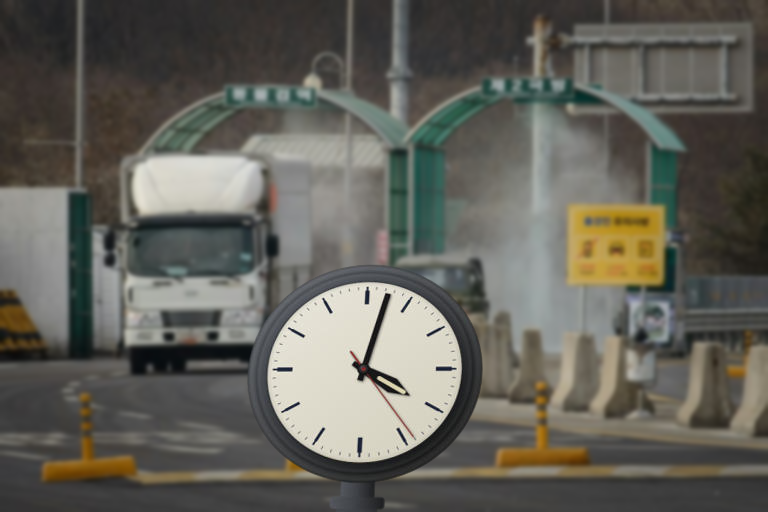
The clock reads 4:02:24
